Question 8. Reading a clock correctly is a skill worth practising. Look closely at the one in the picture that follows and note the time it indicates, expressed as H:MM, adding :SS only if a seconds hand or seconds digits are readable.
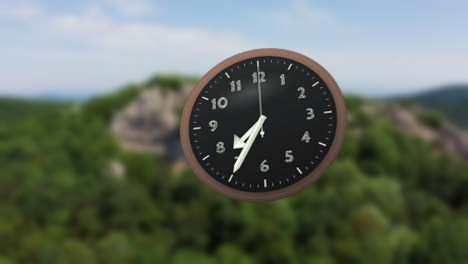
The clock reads 7:35:00
